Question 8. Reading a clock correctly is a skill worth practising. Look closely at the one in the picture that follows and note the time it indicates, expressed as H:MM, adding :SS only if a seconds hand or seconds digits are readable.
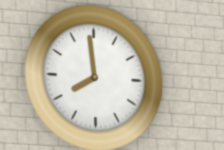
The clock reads 7:59
